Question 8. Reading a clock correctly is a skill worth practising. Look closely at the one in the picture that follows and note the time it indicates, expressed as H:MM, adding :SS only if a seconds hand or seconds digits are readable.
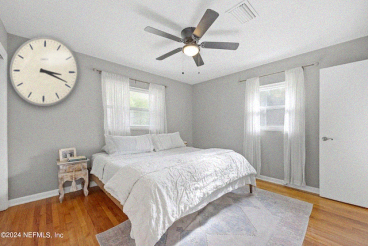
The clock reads 3:19
